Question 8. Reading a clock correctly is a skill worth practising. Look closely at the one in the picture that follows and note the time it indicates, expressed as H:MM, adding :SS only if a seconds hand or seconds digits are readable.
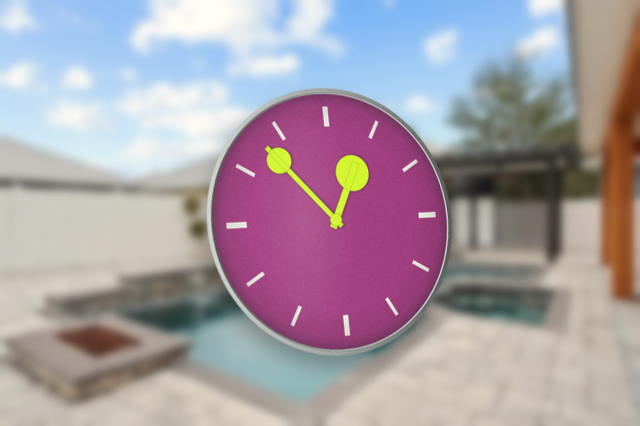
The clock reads 12:53
